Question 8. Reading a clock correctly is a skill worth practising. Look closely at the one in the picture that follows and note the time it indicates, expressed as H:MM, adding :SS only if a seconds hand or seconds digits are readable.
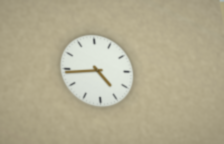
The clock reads 4:44
